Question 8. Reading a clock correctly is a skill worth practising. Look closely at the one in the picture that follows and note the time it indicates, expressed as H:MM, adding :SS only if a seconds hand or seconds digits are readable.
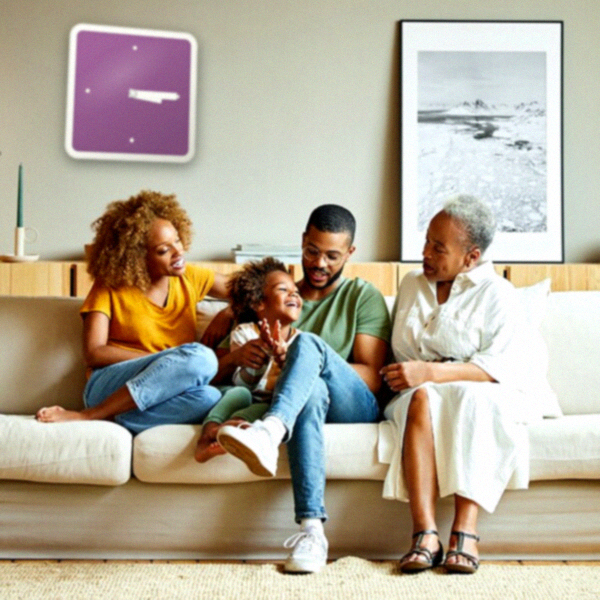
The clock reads 3:15
